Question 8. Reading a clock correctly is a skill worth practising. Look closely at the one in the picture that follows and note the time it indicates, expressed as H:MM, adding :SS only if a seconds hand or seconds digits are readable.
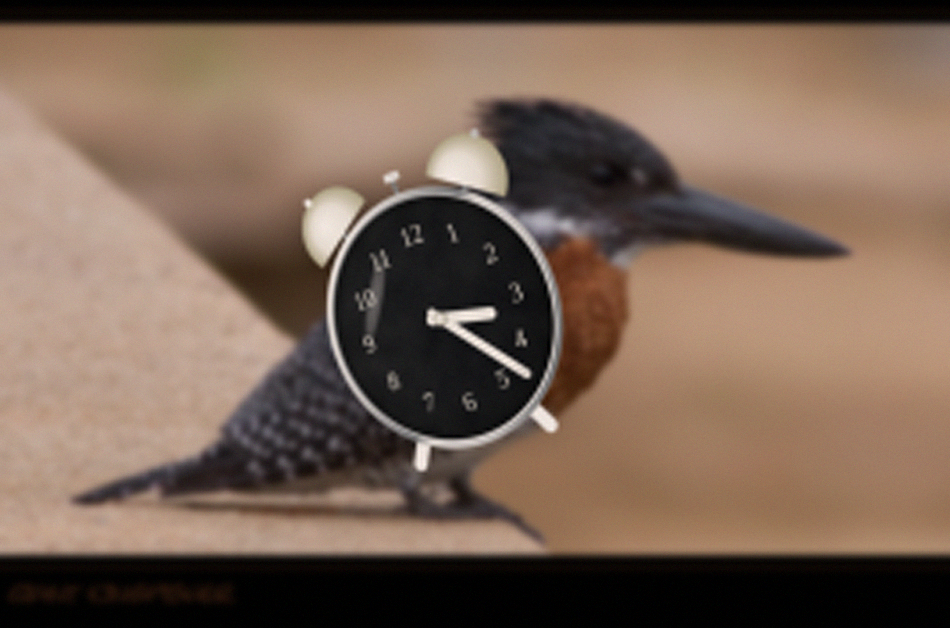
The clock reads 3:23
